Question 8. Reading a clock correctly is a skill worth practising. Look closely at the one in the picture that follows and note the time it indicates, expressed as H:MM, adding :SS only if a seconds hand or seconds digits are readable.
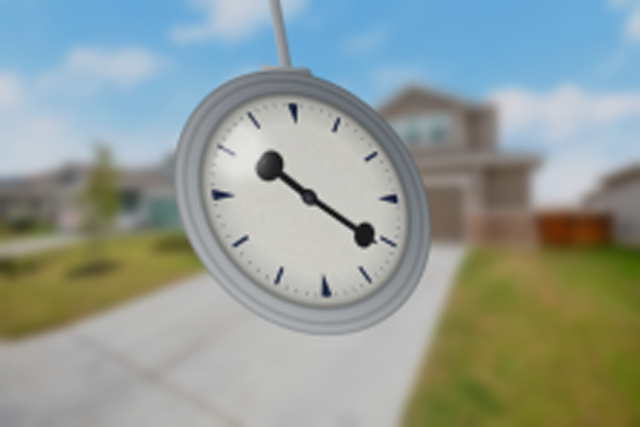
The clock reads 10:21
